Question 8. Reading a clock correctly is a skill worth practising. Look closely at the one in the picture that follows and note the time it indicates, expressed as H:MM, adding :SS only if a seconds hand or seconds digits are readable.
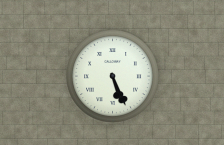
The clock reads 5:26
